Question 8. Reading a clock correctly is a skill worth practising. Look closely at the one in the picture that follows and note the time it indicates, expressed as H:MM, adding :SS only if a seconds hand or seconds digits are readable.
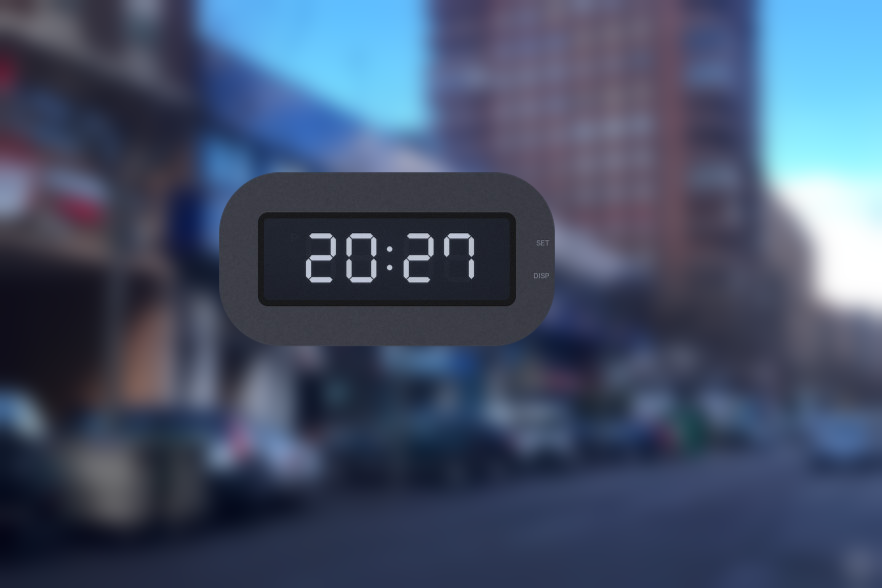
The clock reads 20:27
